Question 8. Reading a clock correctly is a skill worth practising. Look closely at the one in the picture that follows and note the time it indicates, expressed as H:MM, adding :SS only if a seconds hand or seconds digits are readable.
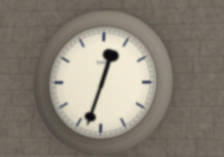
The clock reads 12:33
